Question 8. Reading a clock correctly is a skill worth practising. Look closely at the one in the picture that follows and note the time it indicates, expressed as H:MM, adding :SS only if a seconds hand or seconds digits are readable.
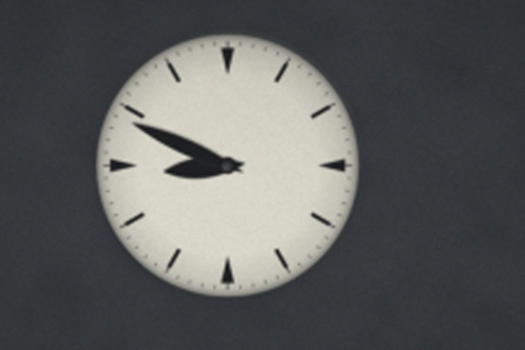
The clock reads 8:49
